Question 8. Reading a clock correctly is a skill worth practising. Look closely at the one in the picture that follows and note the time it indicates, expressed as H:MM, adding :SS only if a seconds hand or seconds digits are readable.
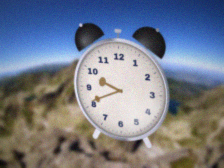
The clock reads 9:41
